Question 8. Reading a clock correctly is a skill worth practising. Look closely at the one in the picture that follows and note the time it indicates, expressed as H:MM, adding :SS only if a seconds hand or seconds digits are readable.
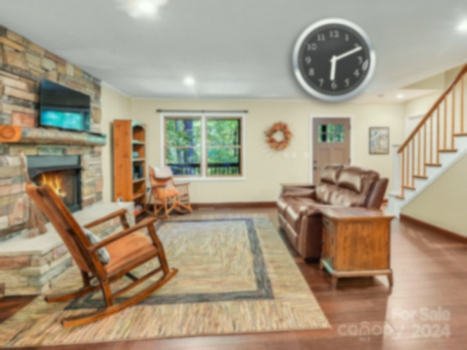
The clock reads 6:11
